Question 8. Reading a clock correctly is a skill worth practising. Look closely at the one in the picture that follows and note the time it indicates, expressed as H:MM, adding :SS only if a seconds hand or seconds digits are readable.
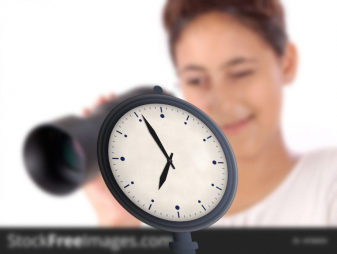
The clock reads 6:56
